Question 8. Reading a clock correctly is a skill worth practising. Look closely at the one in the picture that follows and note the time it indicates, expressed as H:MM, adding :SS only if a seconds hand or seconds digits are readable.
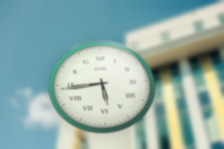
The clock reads 5:44
